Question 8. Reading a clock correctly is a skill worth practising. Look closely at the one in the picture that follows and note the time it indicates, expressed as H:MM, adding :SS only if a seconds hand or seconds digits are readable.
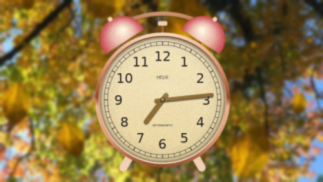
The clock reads 7:14
